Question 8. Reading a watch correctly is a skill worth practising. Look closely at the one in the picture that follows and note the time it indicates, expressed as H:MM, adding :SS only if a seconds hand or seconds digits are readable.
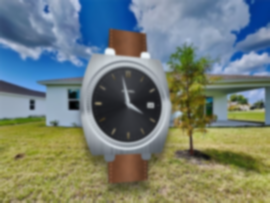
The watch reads 3:58
